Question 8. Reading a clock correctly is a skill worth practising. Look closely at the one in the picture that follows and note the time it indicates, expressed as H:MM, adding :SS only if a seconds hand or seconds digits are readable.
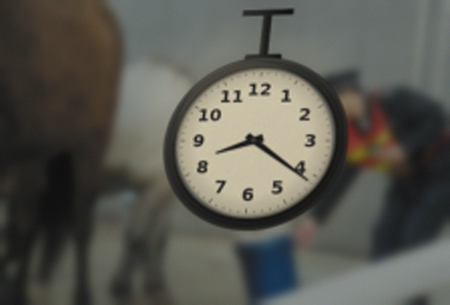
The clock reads 8:21
